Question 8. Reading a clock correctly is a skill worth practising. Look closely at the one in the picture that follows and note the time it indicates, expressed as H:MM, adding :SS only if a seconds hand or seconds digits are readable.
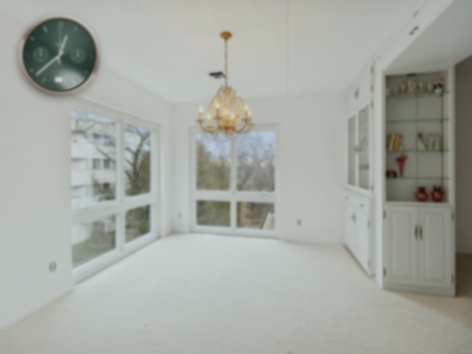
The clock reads 12:38
